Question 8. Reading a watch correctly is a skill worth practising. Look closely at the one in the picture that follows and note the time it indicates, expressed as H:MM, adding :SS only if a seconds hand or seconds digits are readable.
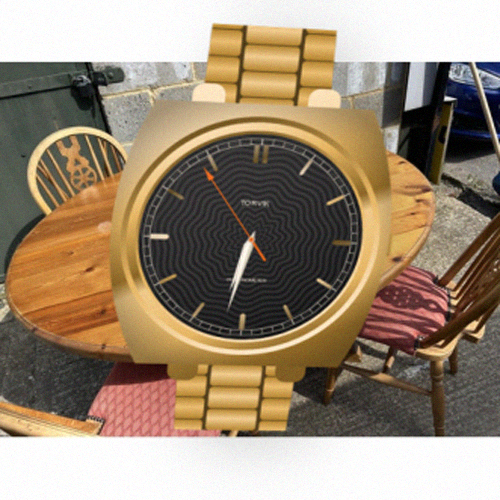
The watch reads 6:31:54
